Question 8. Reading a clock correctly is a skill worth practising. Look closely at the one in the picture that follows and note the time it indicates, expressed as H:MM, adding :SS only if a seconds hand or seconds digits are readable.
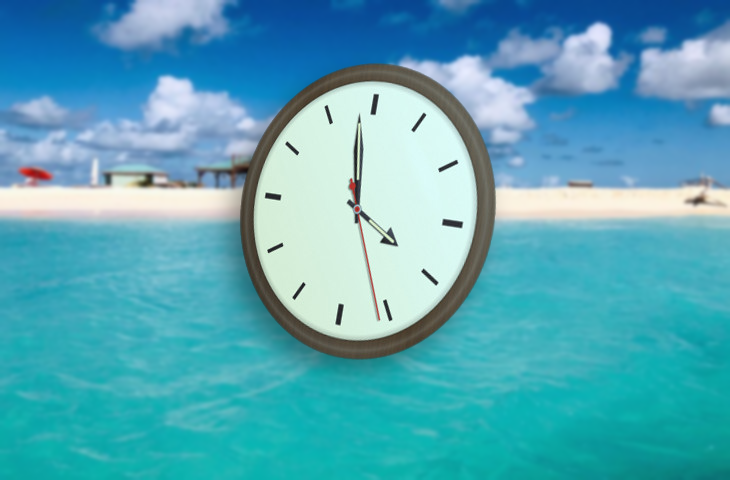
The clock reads 3:58:26
